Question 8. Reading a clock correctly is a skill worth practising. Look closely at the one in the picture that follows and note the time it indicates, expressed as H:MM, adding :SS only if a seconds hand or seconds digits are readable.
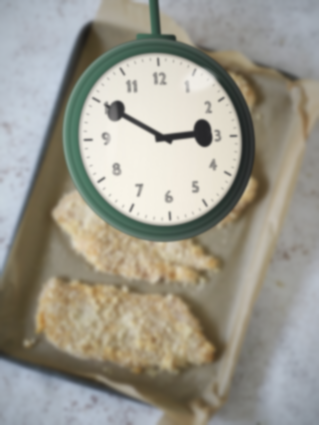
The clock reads 2:50
